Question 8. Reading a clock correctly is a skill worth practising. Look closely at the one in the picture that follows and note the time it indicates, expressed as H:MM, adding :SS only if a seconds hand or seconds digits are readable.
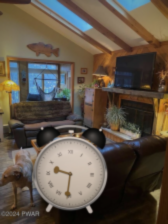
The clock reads 9:31
